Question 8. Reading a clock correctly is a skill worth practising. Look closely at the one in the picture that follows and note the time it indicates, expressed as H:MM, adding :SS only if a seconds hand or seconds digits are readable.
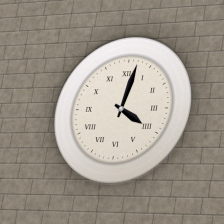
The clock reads 4:02
